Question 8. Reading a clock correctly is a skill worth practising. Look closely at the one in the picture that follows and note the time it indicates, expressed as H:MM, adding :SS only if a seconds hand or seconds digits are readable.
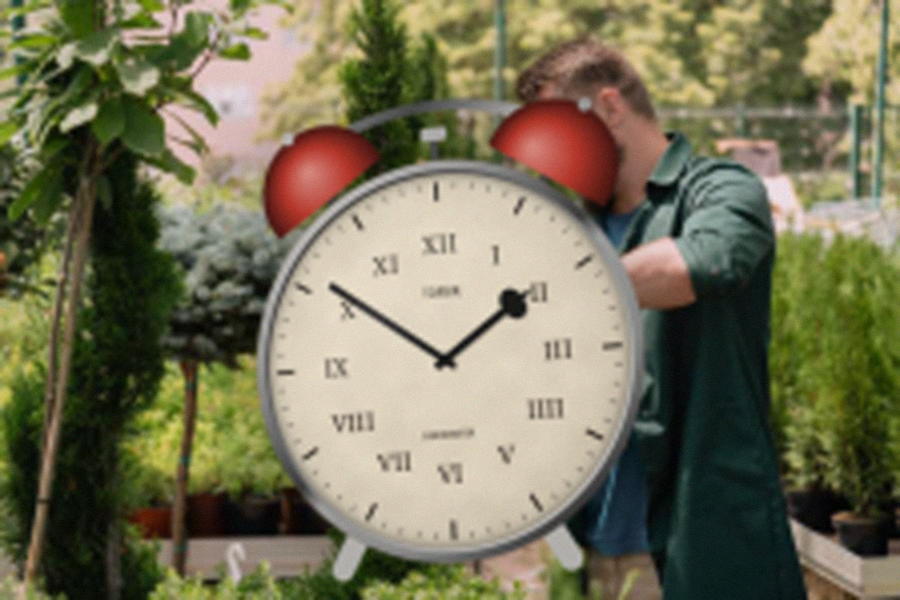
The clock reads 1:51
